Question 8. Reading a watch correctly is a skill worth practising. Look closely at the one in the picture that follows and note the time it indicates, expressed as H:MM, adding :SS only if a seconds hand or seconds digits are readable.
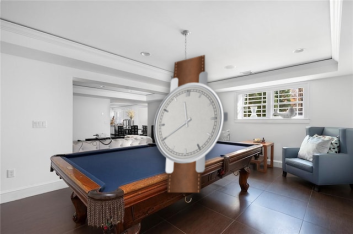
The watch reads 11:40
